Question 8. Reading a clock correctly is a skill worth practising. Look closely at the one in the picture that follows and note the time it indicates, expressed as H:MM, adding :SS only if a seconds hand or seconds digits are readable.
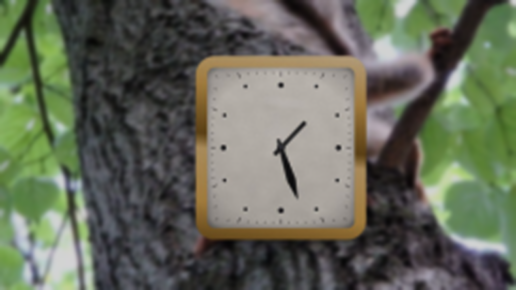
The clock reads 1:27
